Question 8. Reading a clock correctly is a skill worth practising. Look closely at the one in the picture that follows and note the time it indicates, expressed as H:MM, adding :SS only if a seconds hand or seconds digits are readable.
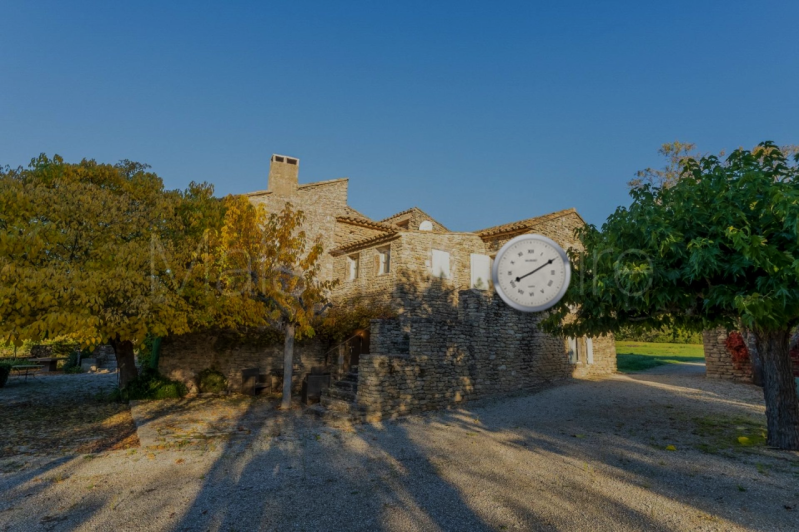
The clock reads 8:10
